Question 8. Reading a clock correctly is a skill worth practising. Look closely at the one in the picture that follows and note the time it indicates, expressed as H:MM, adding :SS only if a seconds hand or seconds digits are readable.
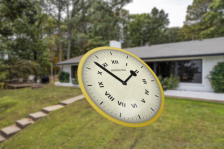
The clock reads 1:53
